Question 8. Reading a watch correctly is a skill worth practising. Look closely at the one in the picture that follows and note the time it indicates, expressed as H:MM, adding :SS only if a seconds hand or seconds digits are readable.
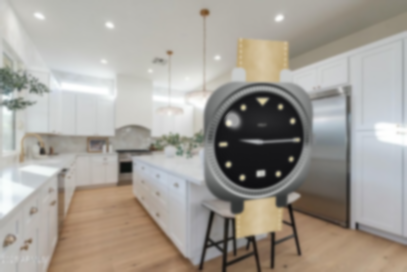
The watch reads 9:15
